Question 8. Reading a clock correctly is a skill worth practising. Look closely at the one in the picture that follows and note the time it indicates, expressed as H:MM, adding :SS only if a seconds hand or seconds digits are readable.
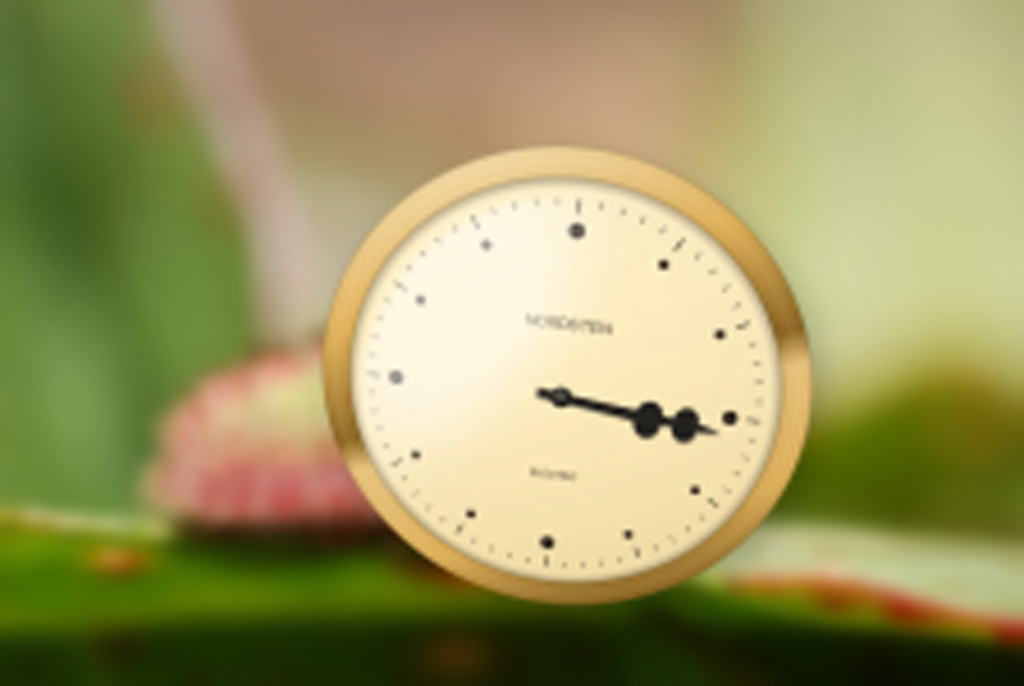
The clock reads 3:16
